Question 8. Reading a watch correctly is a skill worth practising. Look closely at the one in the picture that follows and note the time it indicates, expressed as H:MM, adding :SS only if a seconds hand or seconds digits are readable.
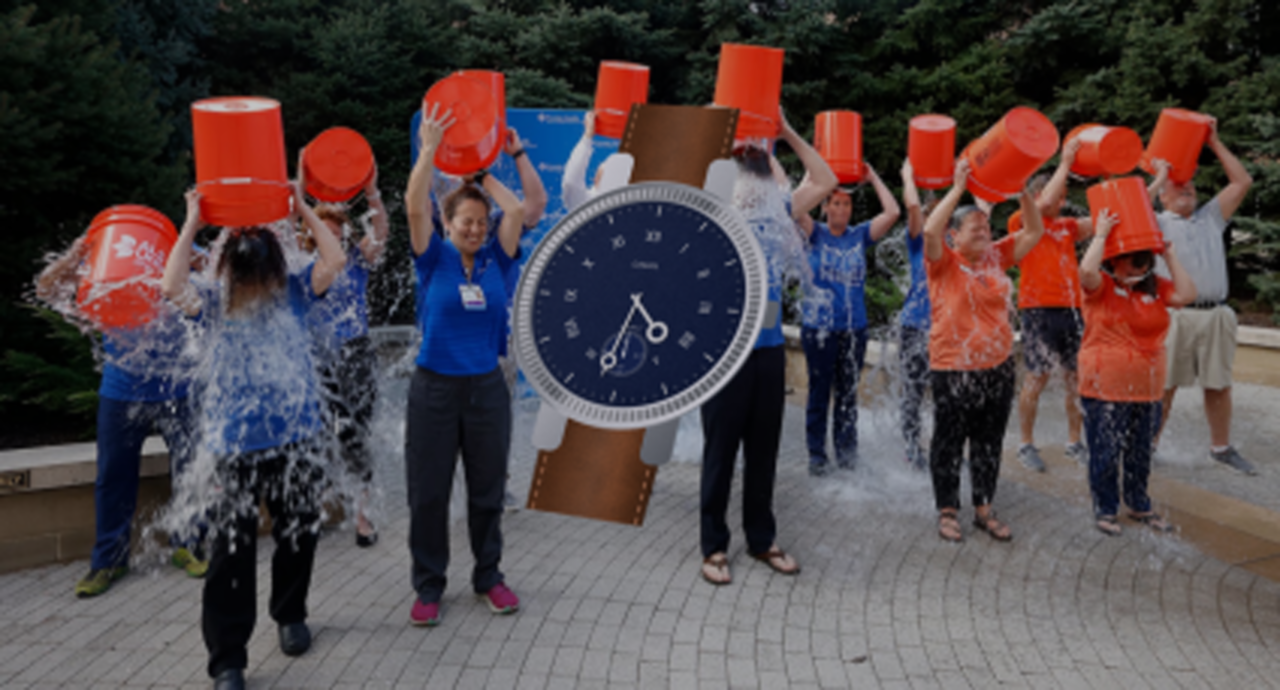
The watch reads 4:32
